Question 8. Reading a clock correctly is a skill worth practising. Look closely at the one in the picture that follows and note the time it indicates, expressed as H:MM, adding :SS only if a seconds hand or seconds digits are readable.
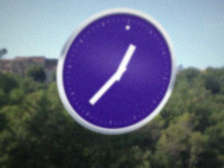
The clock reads 12:36
